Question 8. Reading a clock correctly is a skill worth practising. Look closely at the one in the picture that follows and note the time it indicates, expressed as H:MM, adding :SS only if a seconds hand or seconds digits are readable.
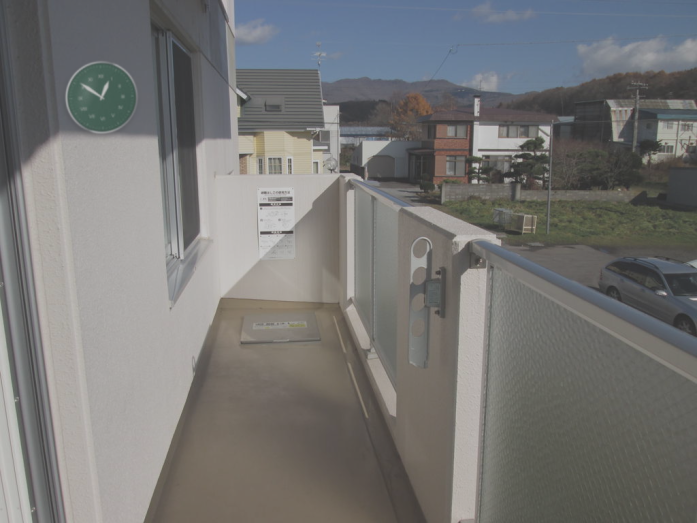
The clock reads 12:51
